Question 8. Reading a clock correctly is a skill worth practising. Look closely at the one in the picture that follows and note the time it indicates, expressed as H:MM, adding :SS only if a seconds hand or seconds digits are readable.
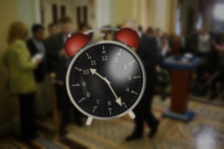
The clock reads 10:26
